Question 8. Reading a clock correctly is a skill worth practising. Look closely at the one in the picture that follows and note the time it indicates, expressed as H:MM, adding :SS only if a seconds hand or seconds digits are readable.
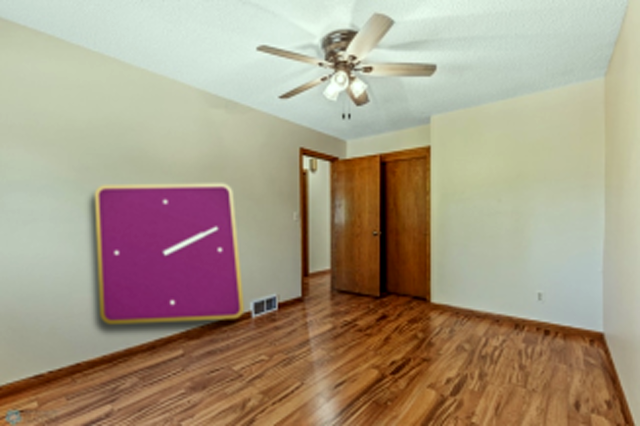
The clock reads 2:11
